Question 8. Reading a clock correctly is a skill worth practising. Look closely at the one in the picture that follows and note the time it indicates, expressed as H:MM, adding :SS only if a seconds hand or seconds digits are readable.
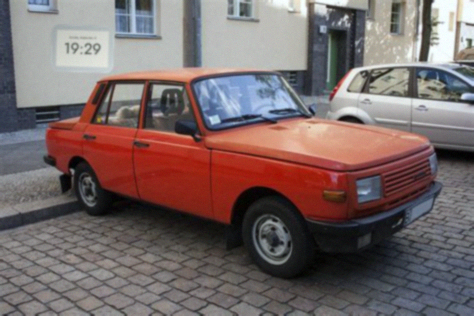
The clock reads 19:29
